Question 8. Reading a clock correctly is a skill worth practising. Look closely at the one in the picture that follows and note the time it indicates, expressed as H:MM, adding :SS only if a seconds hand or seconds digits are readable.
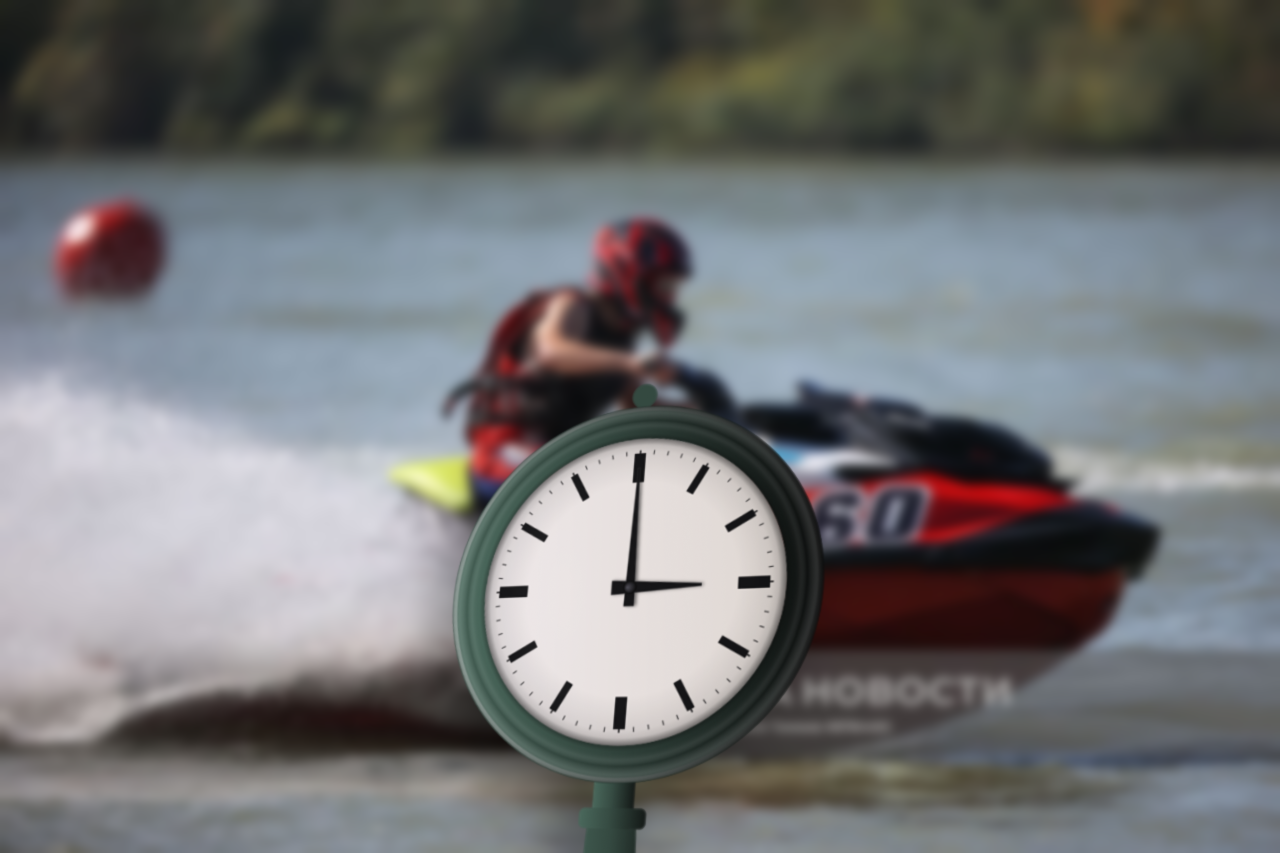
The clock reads 3:00
